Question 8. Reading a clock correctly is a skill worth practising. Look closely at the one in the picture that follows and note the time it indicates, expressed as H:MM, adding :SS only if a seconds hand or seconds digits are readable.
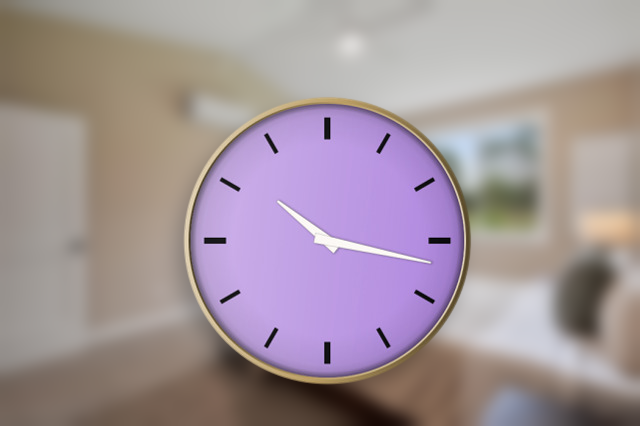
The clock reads 10:17
